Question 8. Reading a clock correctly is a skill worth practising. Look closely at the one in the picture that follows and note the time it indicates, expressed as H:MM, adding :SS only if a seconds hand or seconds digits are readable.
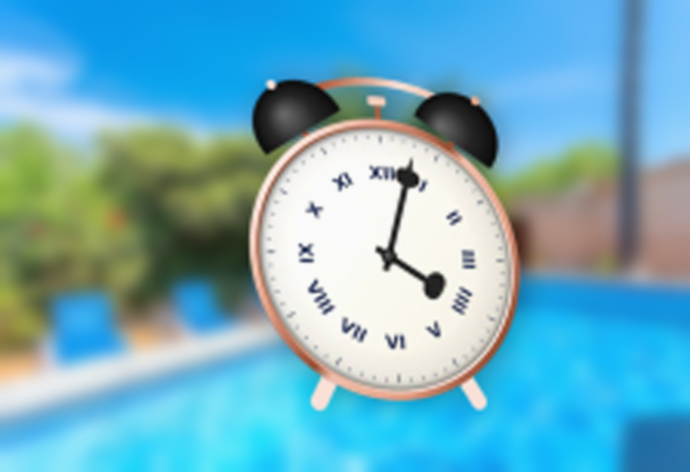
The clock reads 4:03
